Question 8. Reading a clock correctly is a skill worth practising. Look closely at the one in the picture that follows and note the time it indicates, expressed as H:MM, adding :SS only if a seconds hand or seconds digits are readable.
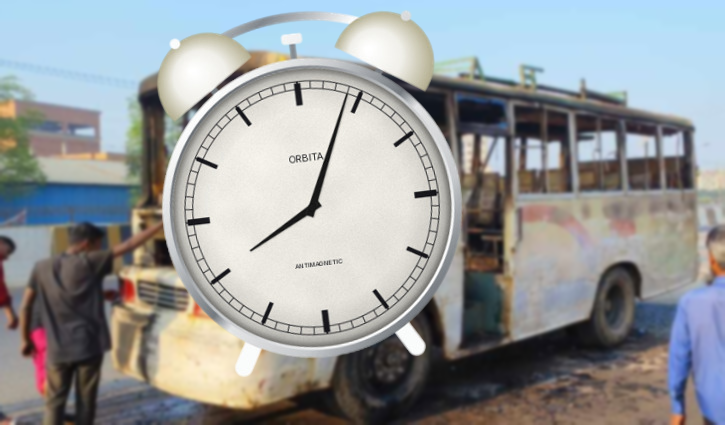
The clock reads 8:04
